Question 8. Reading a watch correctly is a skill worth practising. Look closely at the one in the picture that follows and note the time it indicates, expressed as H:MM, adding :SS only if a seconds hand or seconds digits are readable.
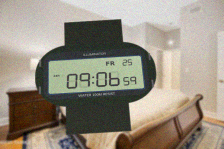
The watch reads 9:06:59
